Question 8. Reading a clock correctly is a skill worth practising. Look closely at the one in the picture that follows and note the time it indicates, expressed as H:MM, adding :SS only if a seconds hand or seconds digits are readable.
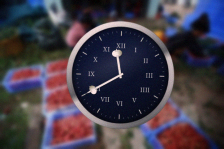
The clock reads 11:40
